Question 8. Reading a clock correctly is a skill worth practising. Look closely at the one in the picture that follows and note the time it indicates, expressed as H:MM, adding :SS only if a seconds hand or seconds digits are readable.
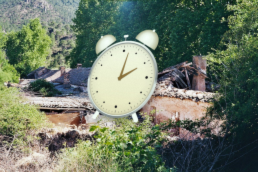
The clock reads 2:02
